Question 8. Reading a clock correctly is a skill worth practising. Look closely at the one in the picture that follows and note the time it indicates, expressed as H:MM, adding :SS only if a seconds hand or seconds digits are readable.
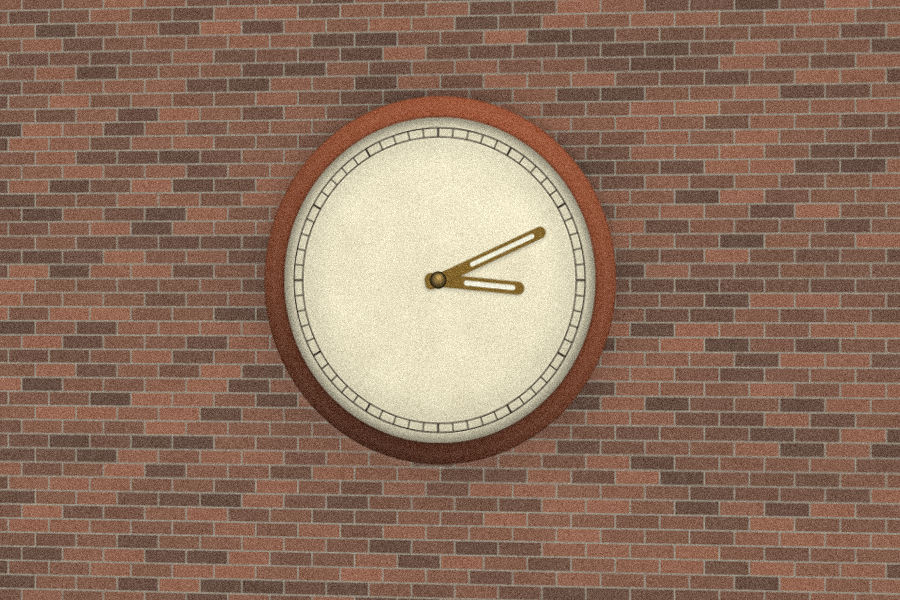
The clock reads 3:11
